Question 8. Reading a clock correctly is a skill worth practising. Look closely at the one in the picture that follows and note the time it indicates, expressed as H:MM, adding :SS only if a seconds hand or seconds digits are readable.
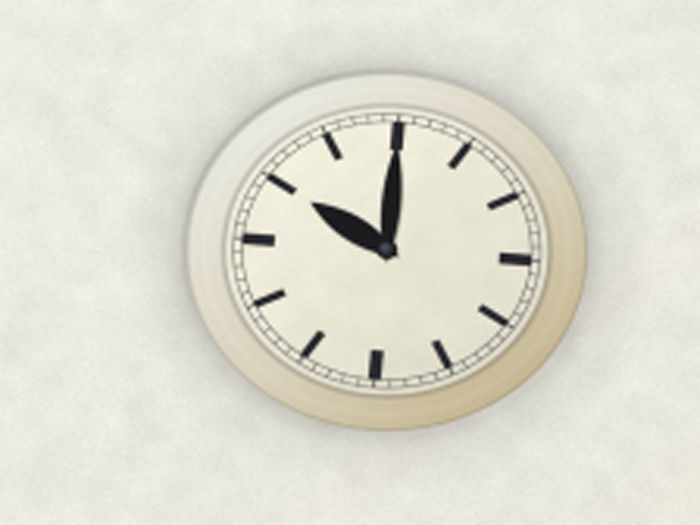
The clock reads 10:00
